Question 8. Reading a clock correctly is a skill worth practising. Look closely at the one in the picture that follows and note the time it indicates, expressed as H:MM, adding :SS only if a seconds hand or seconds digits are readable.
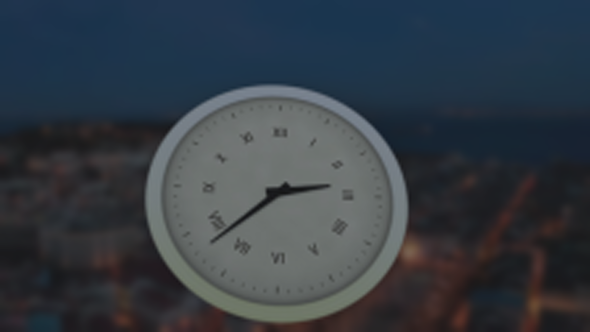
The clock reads 2:38
